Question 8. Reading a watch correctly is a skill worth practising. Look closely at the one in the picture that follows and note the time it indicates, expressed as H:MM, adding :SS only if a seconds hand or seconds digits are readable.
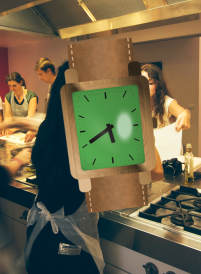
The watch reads 5:40
